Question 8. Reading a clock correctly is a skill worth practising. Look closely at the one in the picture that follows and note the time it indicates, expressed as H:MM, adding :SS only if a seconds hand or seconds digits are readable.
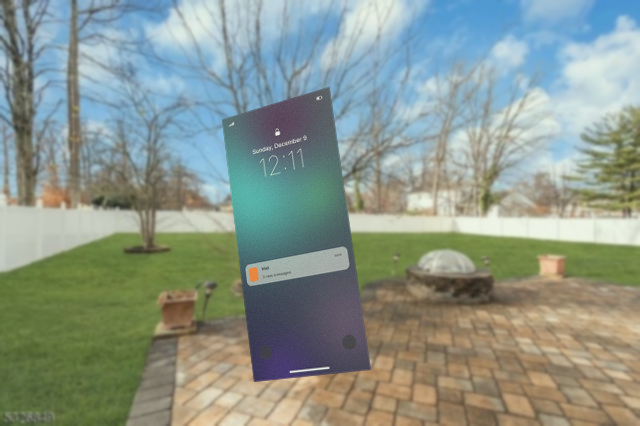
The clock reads 12:11
